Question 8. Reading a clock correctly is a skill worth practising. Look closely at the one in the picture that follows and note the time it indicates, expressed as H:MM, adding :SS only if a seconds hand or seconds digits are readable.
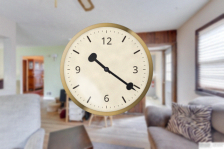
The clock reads 10:21
